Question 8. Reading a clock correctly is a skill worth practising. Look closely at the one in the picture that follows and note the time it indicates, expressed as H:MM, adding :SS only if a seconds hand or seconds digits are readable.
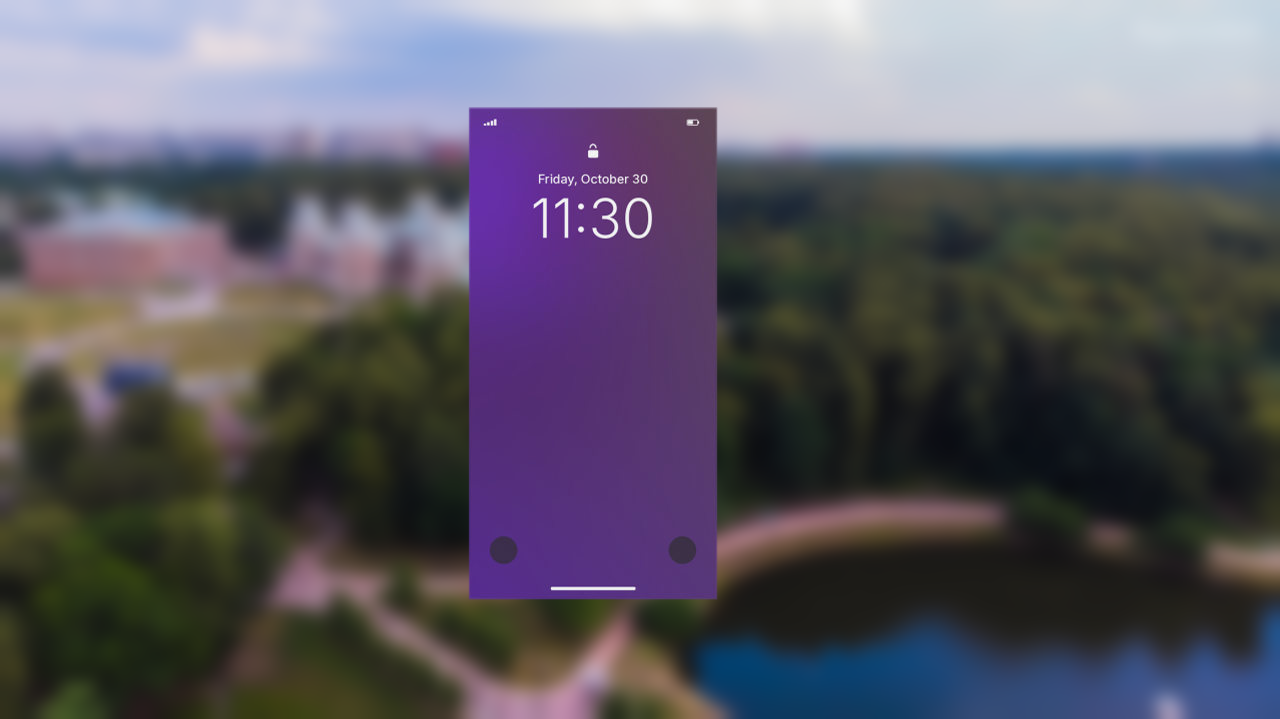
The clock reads 11:30
